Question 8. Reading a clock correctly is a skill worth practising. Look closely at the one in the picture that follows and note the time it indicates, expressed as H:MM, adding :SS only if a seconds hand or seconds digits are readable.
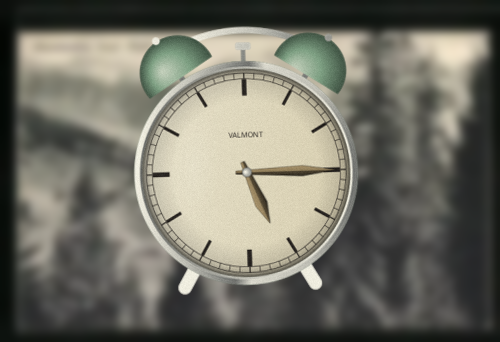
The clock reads 5:15
